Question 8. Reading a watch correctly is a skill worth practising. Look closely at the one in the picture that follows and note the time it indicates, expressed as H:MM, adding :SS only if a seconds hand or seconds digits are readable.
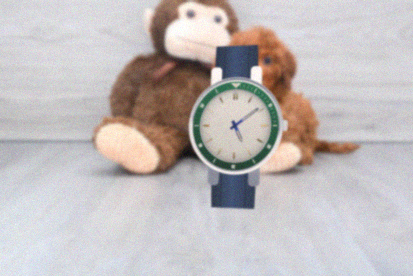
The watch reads 5:09
